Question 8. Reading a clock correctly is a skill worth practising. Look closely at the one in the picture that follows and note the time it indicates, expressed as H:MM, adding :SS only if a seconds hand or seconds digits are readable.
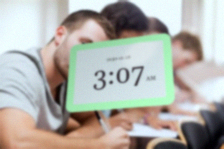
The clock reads 3:07
